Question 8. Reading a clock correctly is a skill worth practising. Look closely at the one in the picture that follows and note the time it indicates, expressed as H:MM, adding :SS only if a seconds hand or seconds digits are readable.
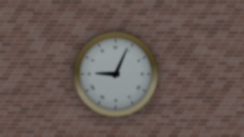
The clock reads 9:04
